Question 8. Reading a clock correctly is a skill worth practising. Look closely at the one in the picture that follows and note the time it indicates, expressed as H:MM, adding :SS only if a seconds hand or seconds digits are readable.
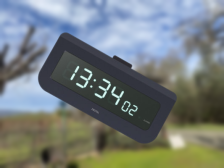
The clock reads 13:34:02
